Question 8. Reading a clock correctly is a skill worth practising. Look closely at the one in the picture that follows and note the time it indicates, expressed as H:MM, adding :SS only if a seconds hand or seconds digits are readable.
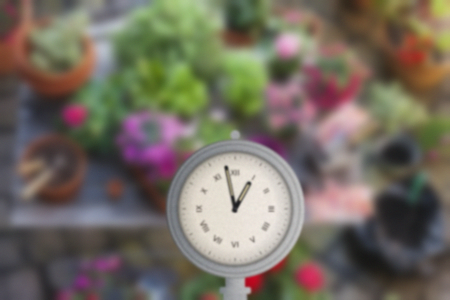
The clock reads 12:58
